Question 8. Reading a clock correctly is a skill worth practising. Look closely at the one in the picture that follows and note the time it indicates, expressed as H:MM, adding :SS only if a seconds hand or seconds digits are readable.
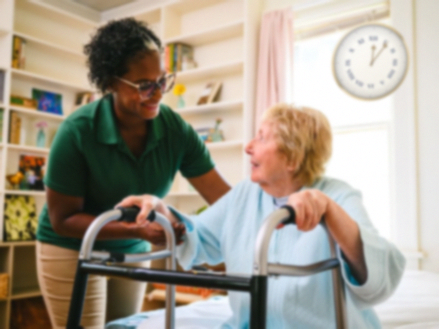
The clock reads 12:06
